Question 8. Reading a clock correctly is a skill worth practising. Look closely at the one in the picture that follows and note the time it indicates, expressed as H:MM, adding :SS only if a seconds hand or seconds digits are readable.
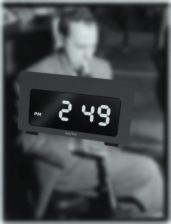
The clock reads 2:49
